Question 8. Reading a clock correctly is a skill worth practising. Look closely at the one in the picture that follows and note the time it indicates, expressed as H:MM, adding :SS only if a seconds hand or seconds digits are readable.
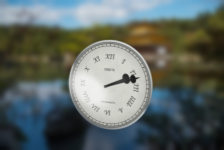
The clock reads 2:12
